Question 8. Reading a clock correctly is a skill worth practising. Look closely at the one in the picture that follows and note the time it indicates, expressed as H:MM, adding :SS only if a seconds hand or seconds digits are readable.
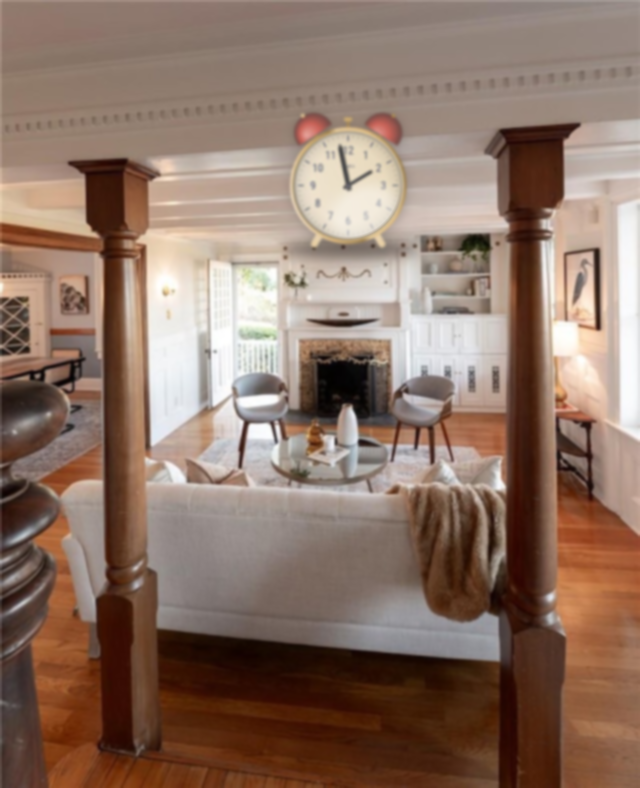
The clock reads 1:58
